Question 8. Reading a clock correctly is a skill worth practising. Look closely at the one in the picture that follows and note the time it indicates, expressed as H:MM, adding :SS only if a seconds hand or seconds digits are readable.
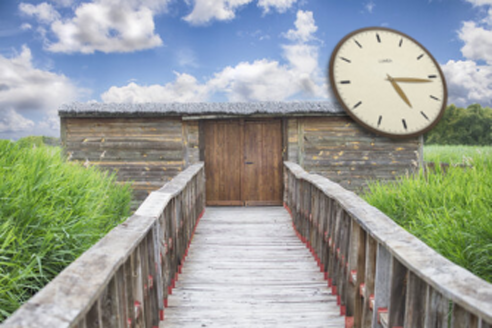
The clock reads 5:16
